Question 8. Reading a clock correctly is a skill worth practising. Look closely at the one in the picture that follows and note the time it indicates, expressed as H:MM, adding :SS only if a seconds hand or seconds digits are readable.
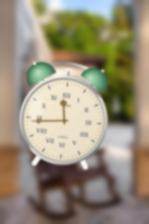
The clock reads 11:44
